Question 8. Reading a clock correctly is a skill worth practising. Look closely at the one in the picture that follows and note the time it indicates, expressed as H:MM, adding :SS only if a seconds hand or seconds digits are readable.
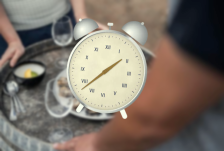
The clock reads 1:38
